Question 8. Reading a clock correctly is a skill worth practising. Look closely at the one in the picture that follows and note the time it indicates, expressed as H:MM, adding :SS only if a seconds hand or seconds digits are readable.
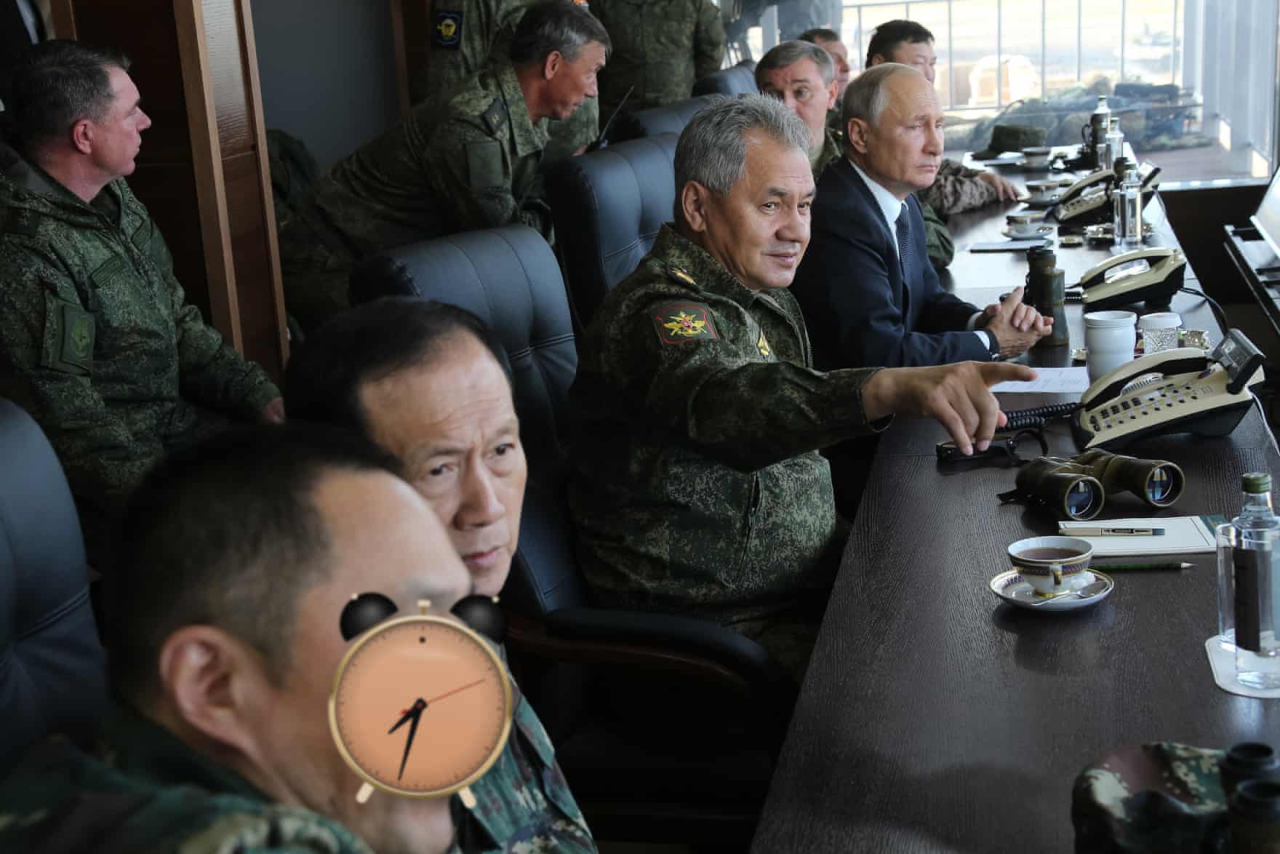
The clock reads 7:32:11
